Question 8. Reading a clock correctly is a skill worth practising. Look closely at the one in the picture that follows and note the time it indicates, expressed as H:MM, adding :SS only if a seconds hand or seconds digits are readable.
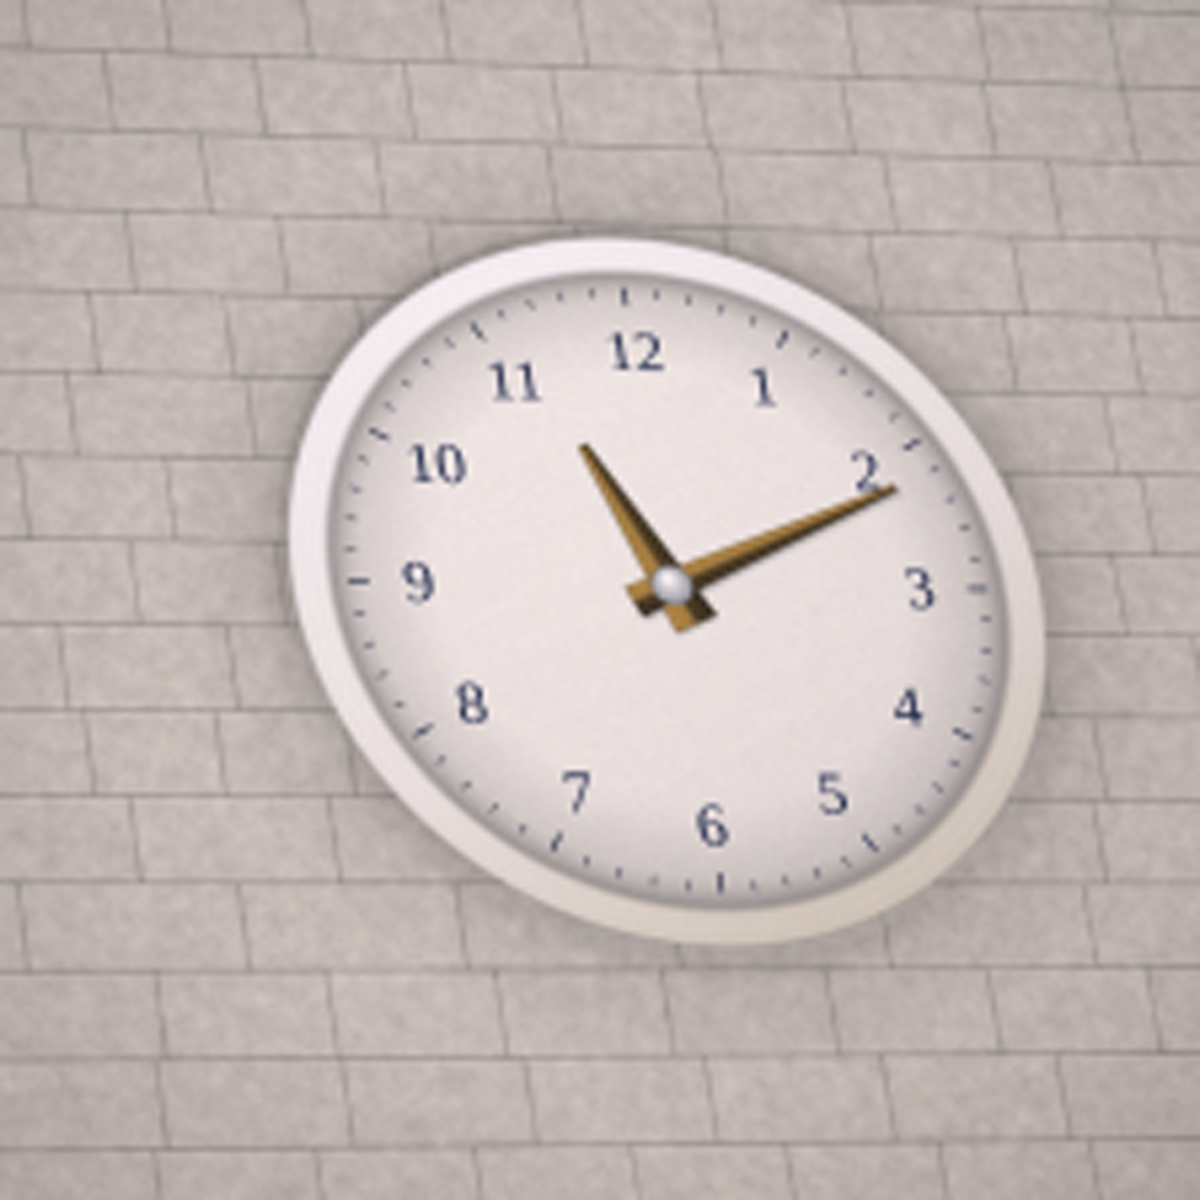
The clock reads 11:11
